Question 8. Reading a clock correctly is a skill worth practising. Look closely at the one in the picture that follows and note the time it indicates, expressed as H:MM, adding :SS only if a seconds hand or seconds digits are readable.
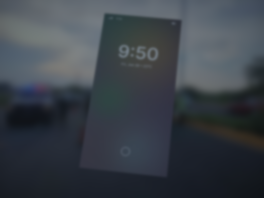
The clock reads 9:50
